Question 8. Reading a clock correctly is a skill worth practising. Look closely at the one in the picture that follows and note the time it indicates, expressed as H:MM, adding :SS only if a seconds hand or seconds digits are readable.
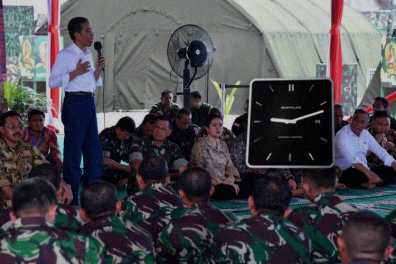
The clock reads 9:12
